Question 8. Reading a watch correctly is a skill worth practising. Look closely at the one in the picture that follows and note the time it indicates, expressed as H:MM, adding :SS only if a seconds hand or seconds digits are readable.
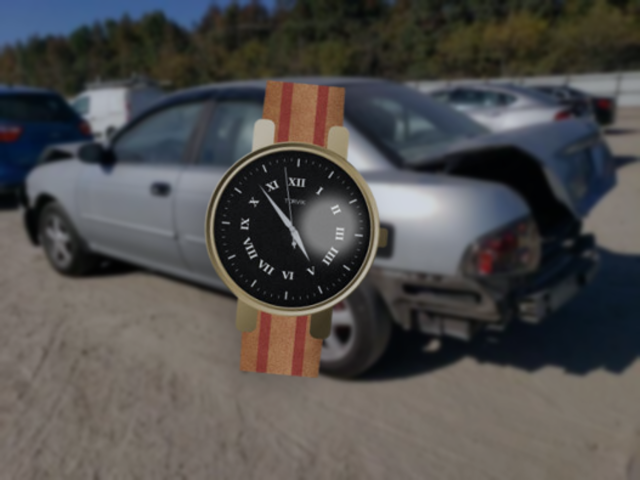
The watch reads 4:52:58
